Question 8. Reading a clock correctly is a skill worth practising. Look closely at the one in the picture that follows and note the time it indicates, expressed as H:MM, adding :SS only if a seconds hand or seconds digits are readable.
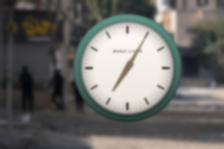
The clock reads 7:05
